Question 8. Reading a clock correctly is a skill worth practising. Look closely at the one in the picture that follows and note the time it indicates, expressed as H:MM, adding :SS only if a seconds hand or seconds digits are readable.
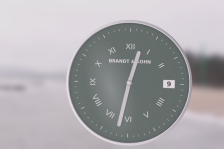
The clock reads 12:32
